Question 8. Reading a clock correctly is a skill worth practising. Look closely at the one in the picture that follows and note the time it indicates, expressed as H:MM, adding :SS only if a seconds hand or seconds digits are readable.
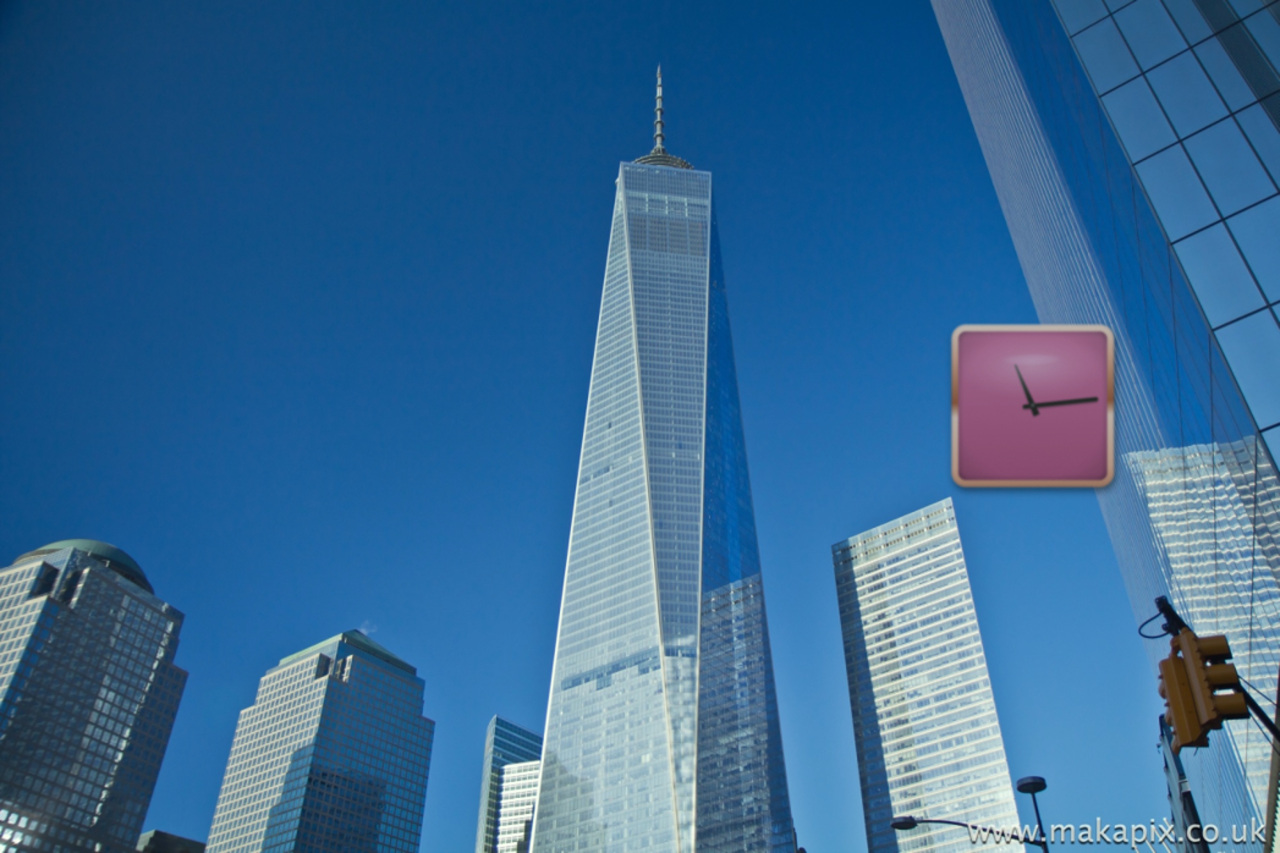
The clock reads 11:14
